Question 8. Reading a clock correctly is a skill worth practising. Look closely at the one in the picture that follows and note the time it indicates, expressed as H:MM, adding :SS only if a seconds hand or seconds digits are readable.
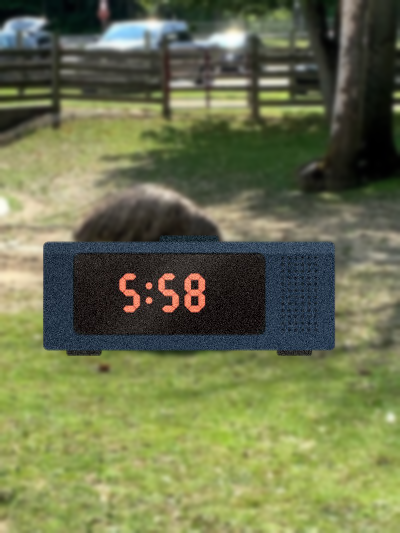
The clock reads 5:58
